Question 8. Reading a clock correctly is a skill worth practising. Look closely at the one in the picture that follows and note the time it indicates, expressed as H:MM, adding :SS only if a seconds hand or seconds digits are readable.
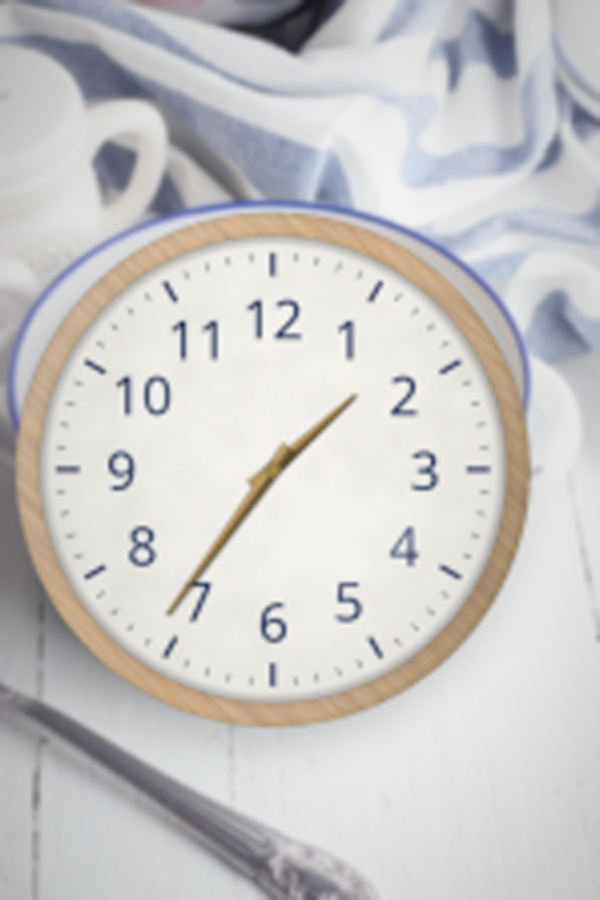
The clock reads 1:36
